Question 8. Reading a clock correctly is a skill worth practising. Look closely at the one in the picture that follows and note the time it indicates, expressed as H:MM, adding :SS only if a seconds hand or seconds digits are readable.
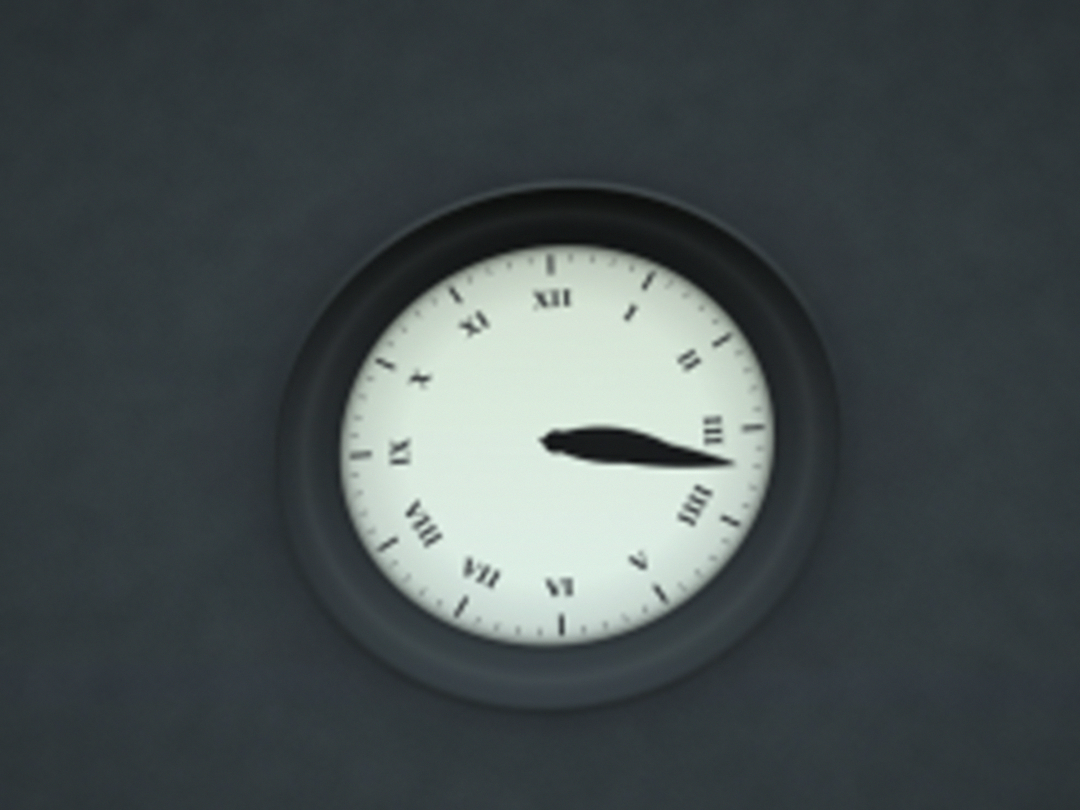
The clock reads 3:17
